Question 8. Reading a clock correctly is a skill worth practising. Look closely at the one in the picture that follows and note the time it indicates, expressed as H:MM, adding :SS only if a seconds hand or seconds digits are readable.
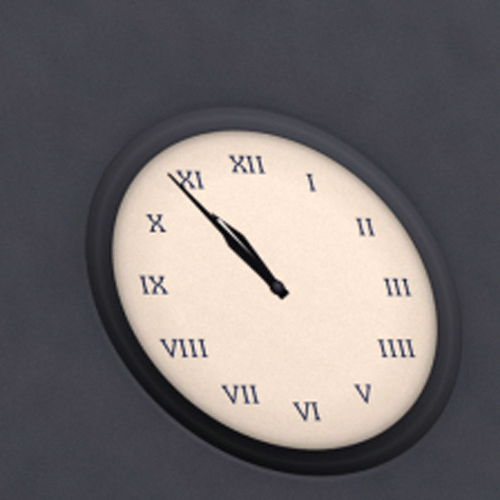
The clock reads 10:54
